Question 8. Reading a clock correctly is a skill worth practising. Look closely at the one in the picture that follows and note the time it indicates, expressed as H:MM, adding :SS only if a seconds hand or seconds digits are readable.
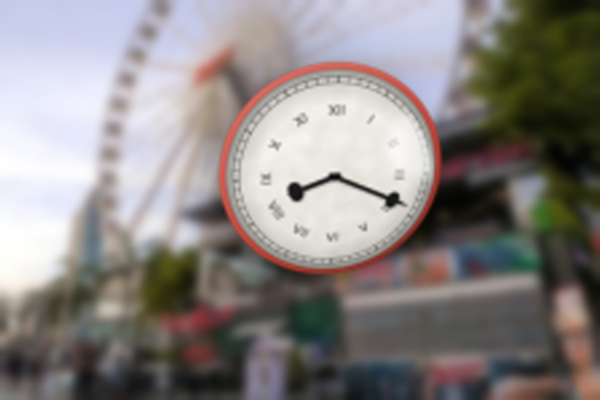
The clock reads 8:19
